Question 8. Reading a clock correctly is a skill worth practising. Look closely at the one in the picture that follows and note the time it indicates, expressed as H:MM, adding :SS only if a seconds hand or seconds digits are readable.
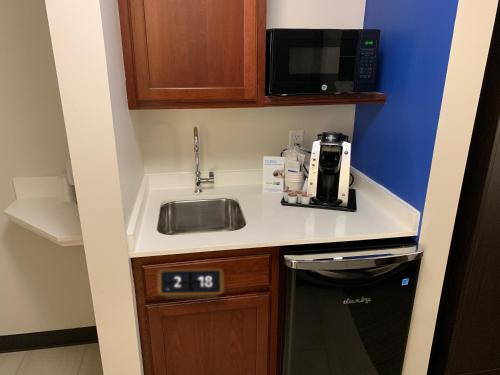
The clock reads 2:18
